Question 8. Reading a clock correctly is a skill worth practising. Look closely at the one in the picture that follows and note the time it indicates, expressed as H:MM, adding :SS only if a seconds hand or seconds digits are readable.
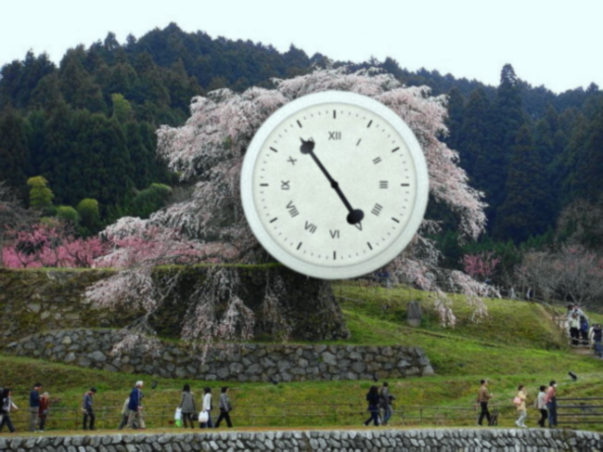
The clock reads 4:54
